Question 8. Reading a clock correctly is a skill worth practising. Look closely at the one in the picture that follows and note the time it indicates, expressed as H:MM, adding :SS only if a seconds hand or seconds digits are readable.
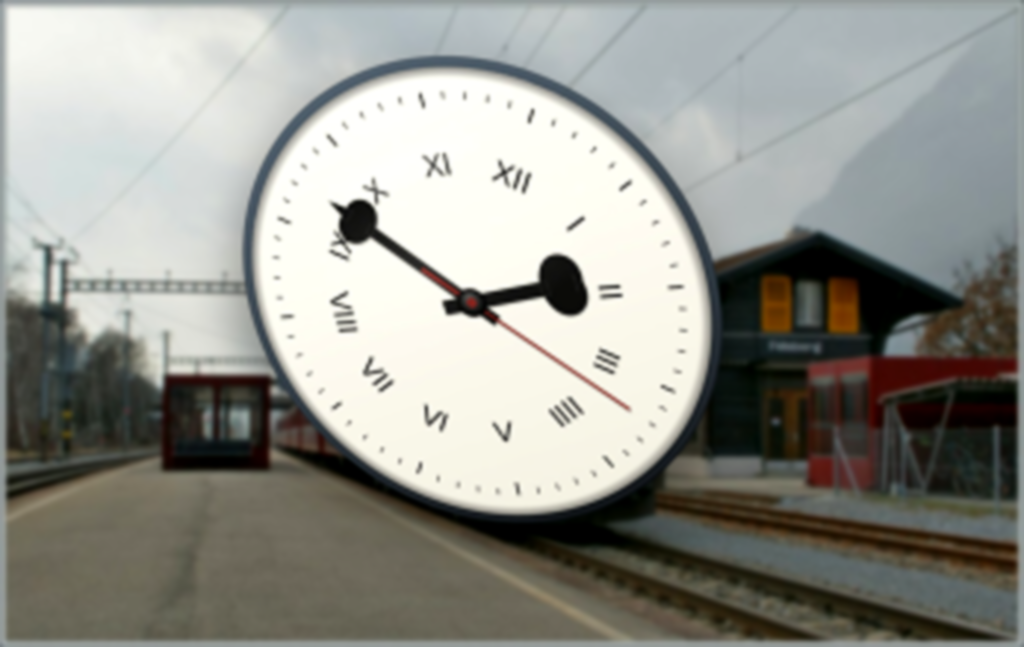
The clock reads 1:47:17
